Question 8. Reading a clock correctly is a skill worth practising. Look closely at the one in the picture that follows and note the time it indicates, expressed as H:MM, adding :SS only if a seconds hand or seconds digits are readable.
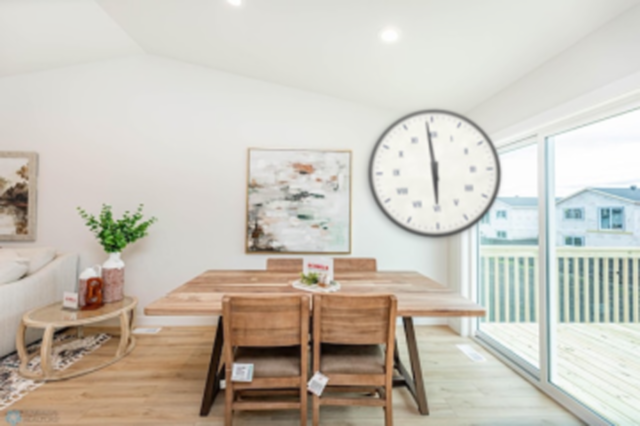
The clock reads 5:59
